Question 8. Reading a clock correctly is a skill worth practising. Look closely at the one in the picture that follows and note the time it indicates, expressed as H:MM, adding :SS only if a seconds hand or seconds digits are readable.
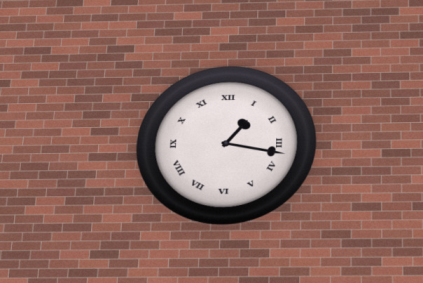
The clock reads 1:17
